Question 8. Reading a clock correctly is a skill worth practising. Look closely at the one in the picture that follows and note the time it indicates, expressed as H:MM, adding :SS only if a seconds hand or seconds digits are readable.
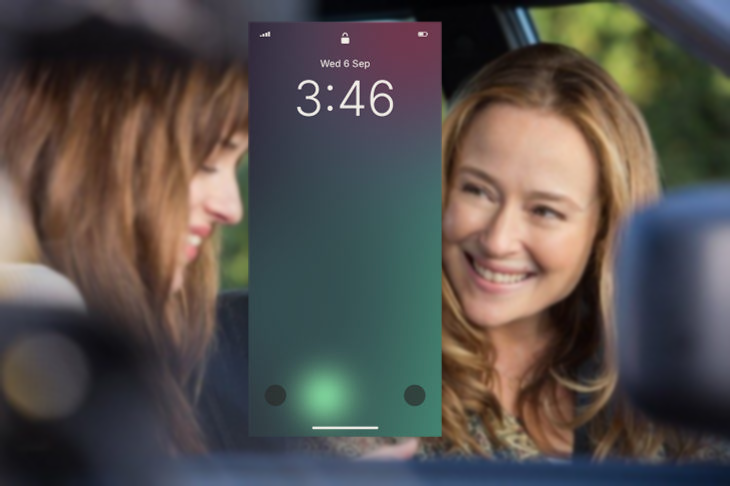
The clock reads 3:46
